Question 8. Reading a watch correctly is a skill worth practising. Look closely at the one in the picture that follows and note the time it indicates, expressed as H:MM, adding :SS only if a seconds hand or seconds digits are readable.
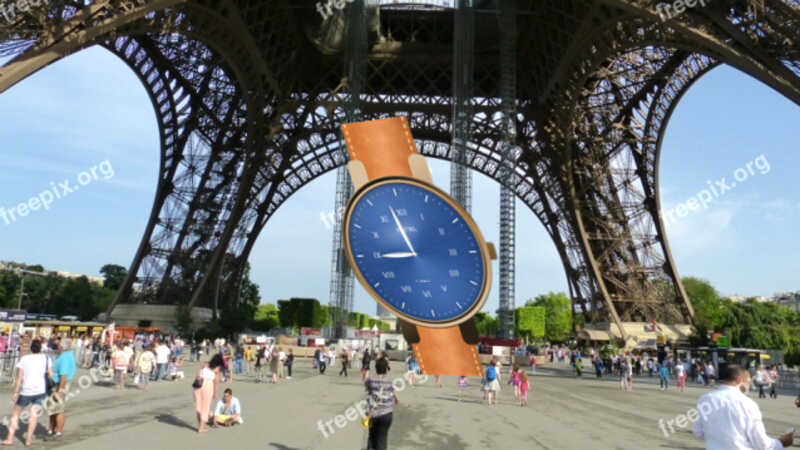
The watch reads 8:58
